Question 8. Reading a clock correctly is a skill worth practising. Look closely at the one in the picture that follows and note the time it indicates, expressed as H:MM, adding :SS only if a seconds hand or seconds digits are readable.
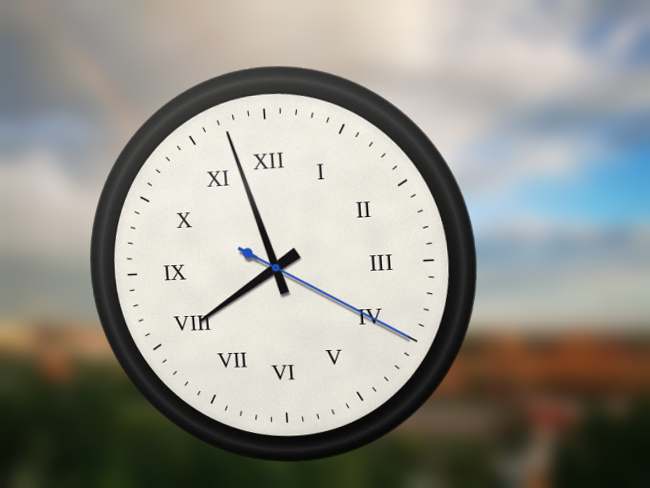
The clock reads 7:57:20
